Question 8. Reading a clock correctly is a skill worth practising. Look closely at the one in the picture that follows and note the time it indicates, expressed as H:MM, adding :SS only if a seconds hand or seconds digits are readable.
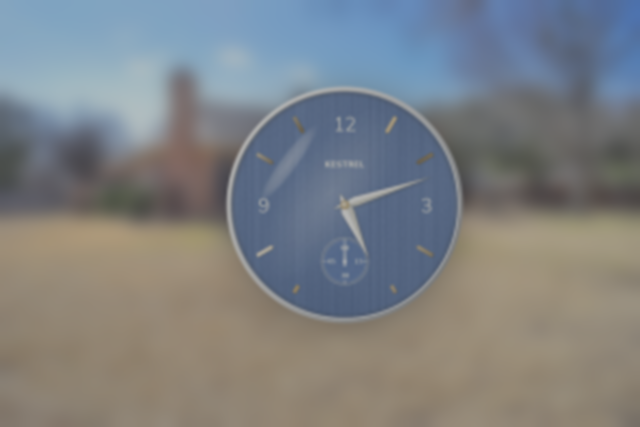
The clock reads 5:12
